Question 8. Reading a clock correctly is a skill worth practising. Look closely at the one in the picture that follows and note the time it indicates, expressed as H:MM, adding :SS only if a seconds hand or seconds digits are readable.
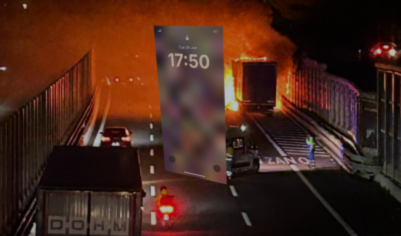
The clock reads 17:50
